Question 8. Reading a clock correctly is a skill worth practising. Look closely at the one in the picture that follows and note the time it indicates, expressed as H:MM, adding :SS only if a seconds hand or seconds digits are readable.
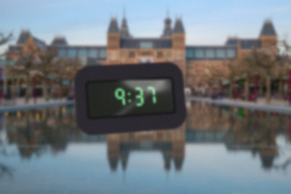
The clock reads 9:37
